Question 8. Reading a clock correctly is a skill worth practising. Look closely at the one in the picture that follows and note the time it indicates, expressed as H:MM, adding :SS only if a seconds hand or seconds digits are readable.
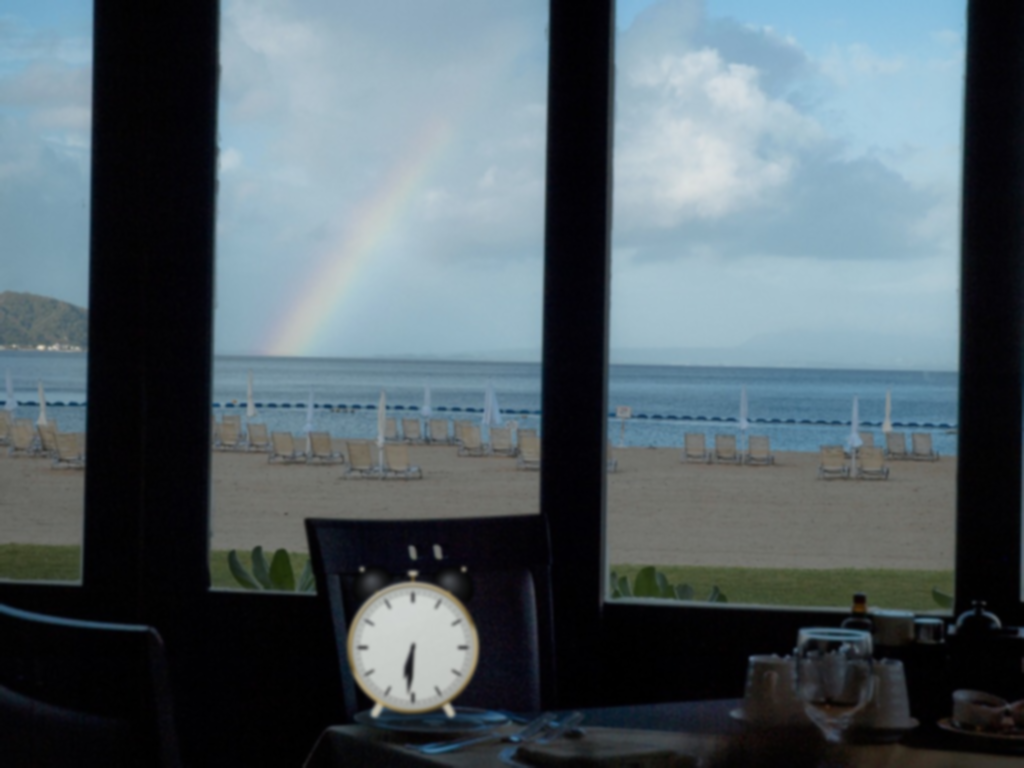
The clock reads 6:31
